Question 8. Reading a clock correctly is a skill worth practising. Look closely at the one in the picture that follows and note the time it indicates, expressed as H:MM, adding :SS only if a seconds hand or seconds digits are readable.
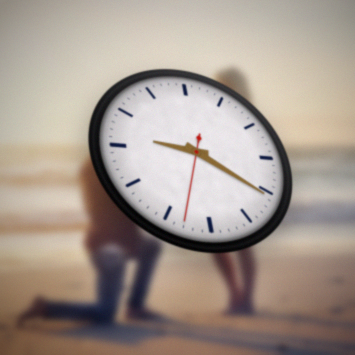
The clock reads 9:20:33
